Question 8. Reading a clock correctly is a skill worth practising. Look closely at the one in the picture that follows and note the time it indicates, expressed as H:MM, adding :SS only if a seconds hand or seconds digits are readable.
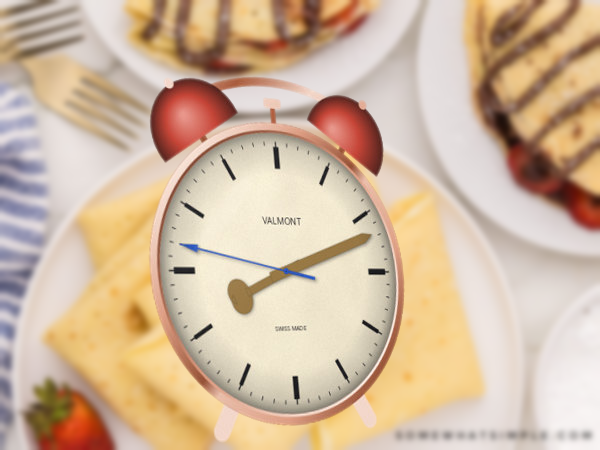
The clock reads 8:11:47
